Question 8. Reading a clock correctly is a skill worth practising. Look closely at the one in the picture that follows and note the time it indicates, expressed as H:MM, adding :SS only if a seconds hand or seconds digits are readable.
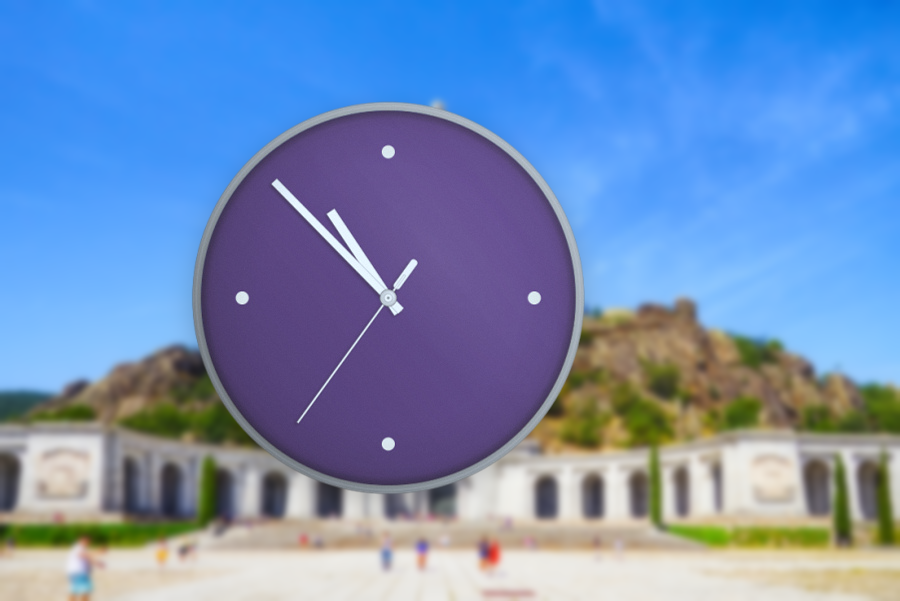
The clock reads 10:52:36
